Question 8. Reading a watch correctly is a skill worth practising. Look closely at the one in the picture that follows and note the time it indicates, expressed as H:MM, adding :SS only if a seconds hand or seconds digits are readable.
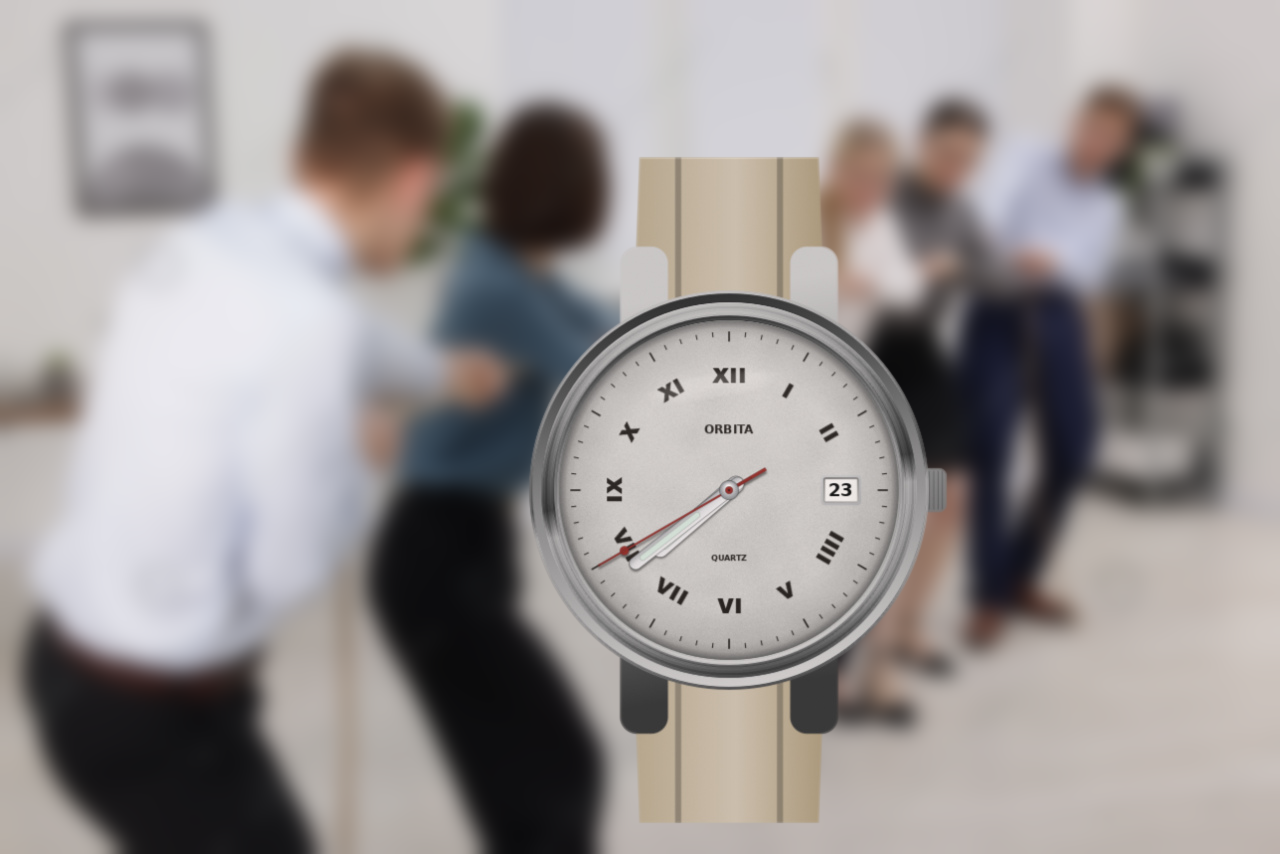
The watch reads 7:38:40
